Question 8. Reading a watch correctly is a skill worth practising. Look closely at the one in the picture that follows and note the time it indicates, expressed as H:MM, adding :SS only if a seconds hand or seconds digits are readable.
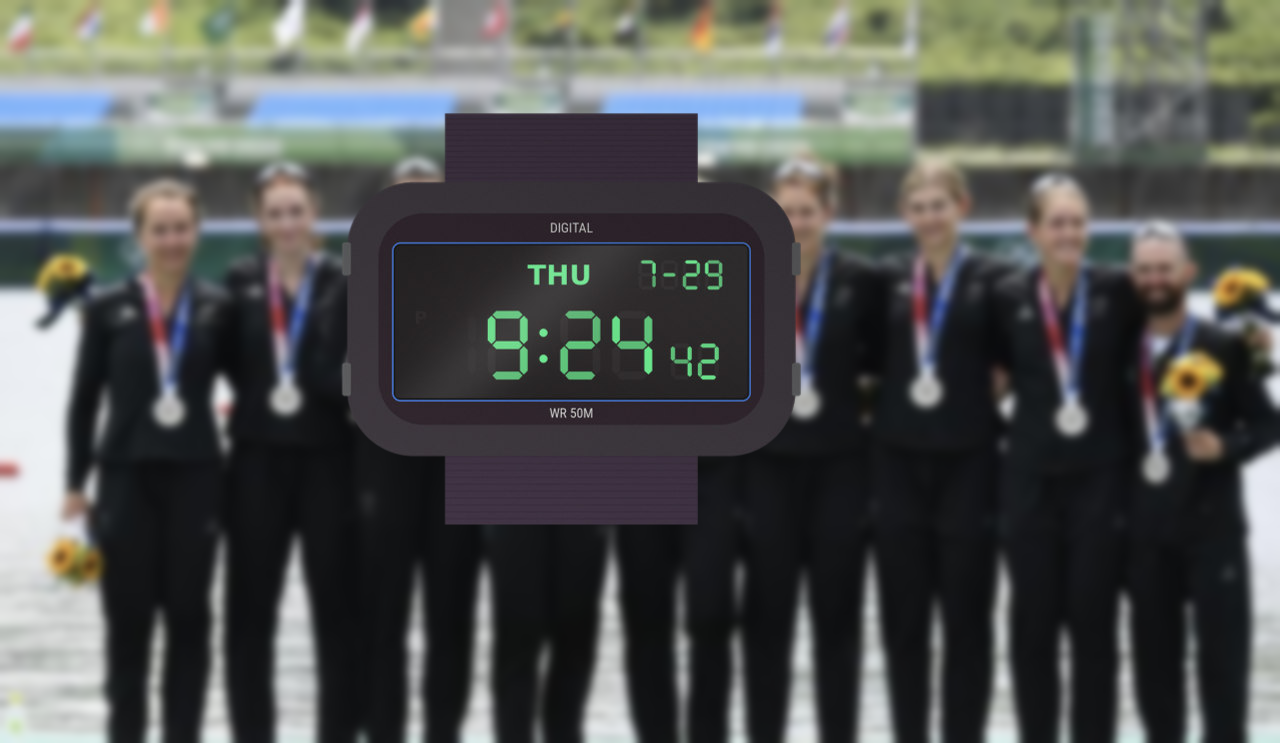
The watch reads 9:24:42
